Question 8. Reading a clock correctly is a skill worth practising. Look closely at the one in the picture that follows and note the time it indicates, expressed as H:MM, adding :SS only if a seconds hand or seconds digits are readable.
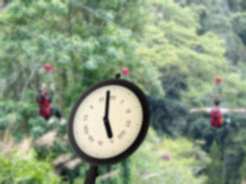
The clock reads 4:58
